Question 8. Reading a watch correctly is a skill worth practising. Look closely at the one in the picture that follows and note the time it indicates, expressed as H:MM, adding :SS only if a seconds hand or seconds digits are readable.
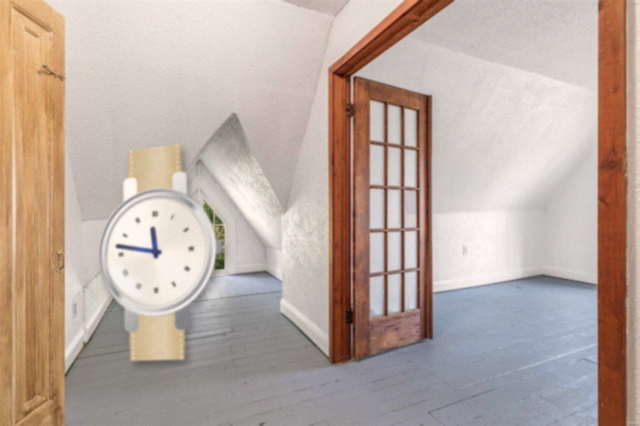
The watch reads 11:47
